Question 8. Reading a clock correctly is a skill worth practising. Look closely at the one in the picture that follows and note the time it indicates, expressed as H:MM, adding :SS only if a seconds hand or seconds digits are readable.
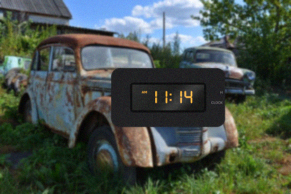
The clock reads 11:14
